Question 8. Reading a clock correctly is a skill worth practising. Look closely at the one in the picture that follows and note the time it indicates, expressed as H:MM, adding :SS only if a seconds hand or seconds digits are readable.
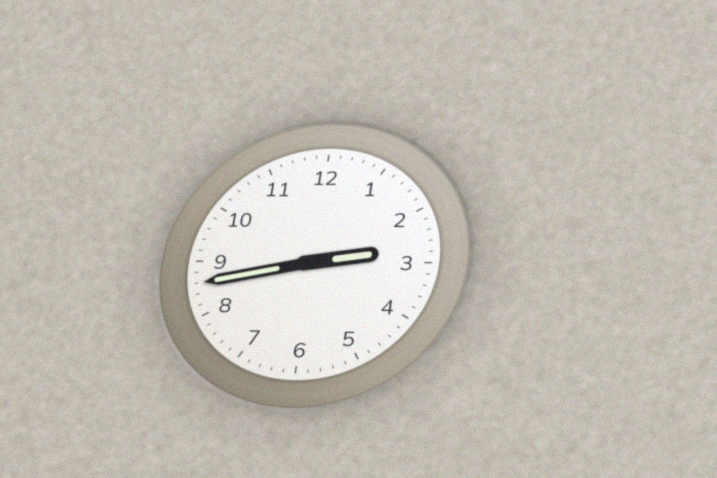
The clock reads 2:43
